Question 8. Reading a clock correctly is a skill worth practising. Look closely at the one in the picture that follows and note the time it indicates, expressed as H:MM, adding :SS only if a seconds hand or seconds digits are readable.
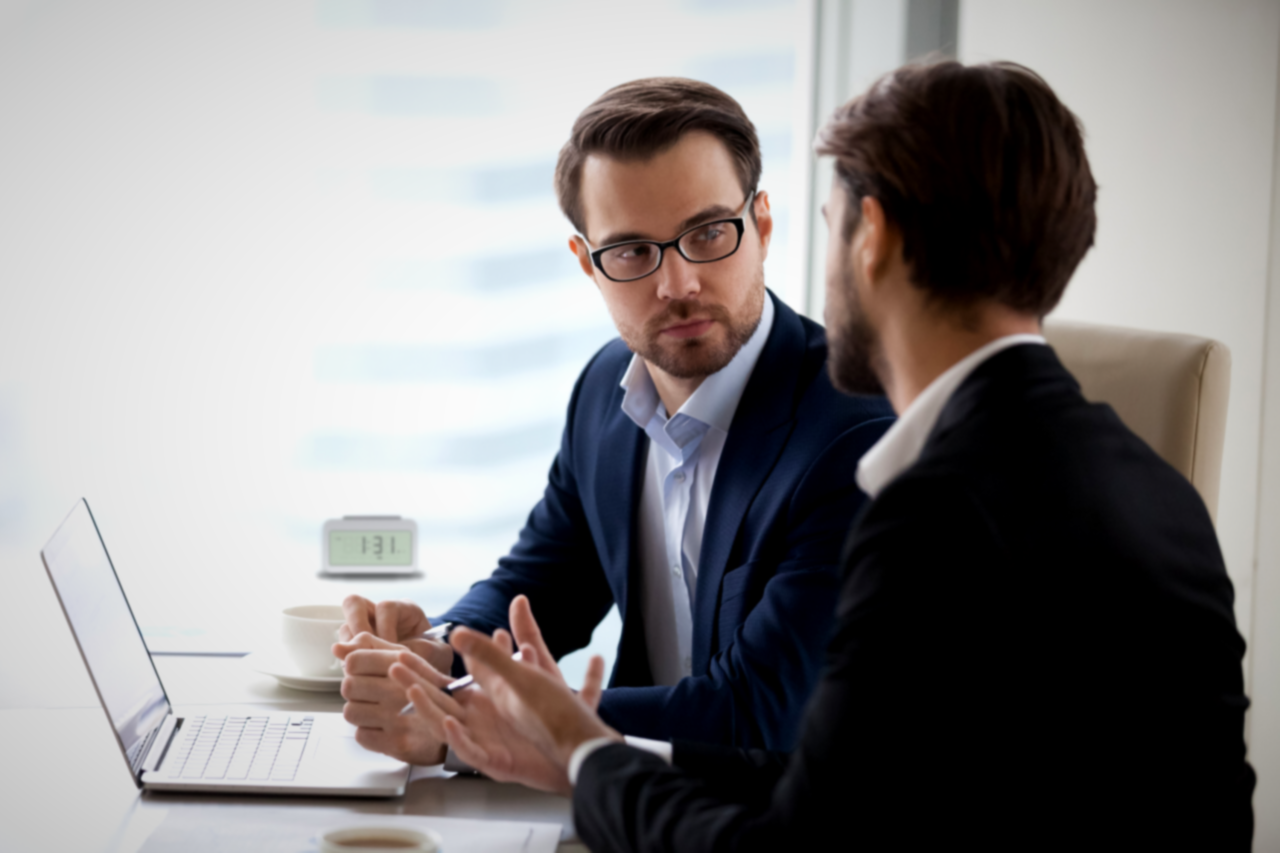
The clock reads 1:31
